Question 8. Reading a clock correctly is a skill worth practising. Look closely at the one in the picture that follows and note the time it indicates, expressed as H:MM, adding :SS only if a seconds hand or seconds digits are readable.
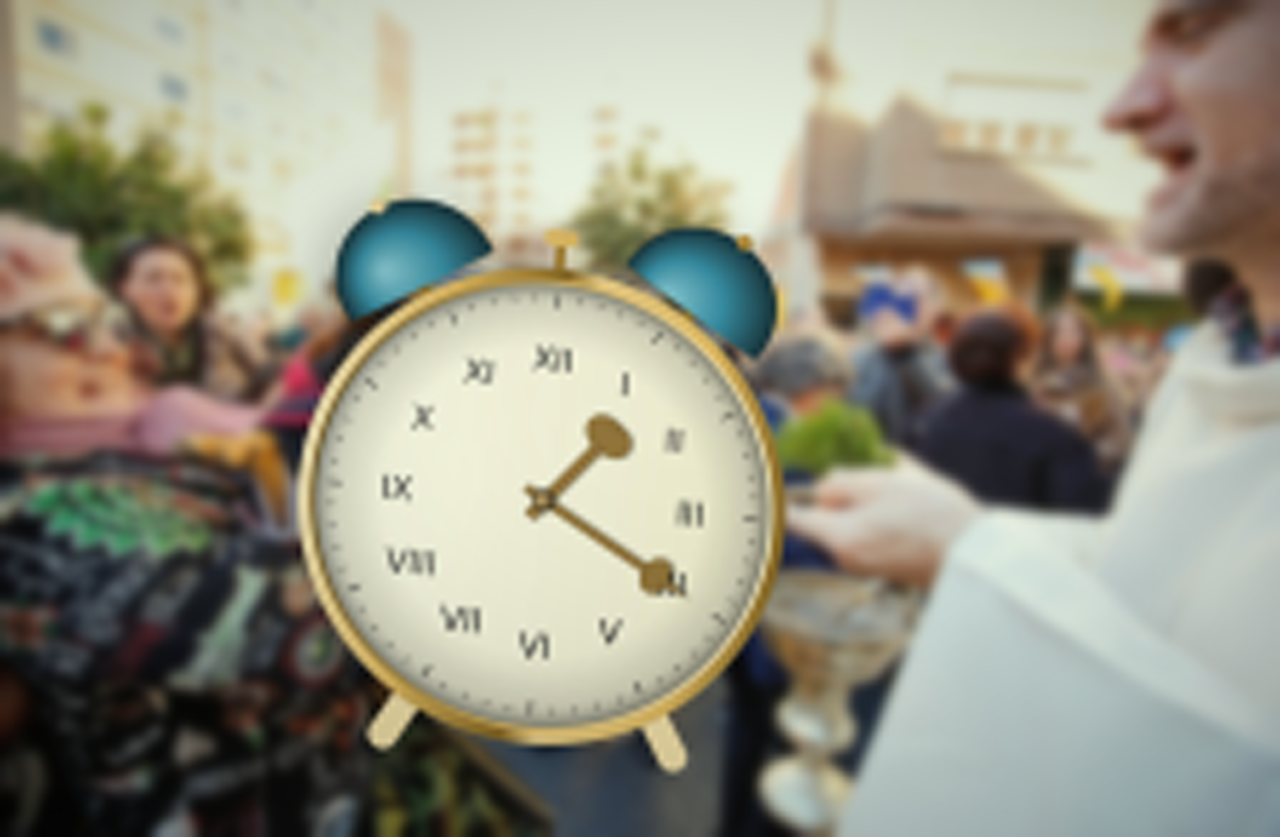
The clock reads 1:20
